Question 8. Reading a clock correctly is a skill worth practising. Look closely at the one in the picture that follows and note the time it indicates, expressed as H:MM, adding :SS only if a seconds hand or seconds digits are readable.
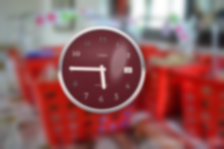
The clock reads 5:45
